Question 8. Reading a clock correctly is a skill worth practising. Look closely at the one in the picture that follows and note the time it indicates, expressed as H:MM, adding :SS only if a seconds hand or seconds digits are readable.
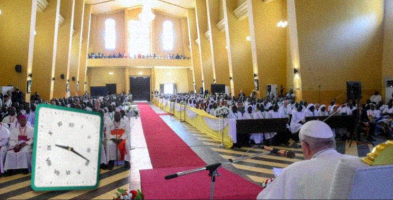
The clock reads 9:19
